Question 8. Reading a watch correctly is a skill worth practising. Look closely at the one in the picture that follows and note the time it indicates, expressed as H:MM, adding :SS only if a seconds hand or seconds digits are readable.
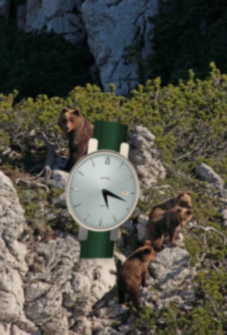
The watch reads 5:18
